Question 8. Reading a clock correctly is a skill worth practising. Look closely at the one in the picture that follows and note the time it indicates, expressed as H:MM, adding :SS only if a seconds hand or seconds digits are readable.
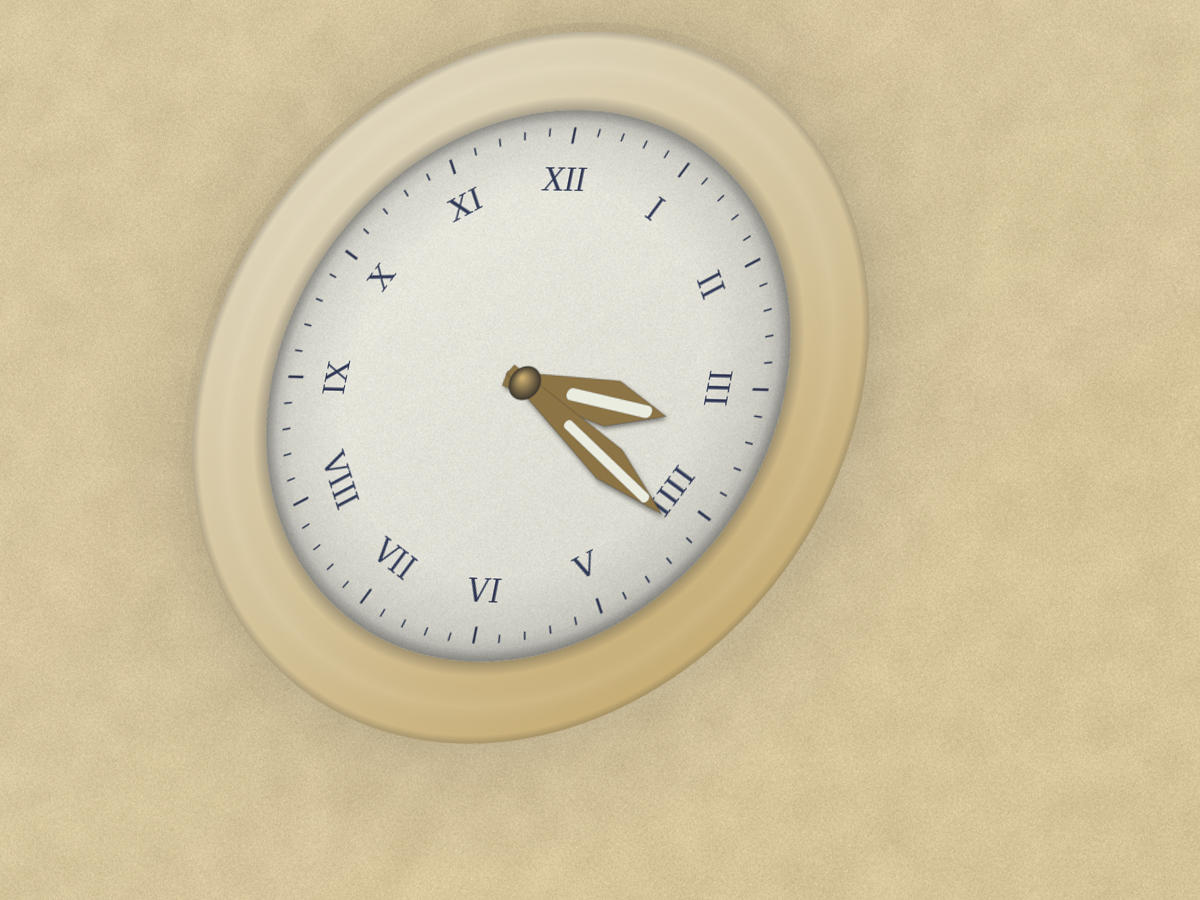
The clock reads 3:21
